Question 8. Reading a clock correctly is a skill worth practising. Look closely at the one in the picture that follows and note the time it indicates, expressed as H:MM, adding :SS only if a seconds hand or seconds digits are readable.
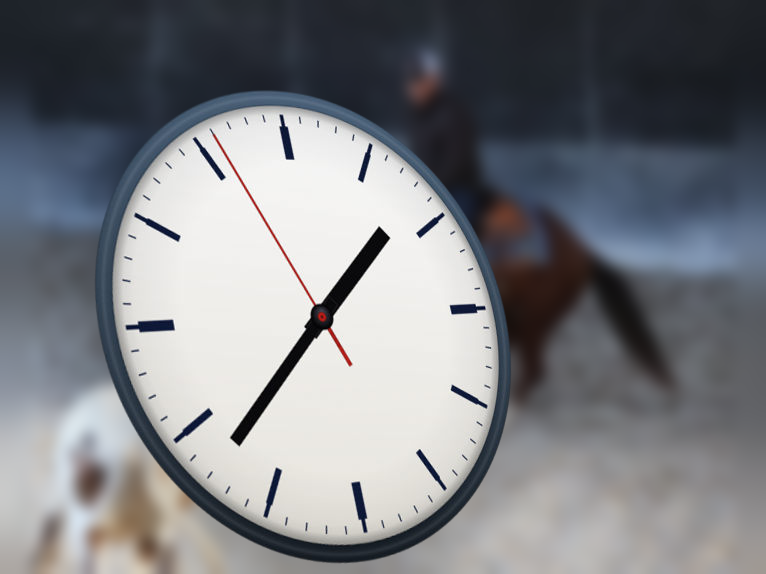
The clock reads 1:37:56
